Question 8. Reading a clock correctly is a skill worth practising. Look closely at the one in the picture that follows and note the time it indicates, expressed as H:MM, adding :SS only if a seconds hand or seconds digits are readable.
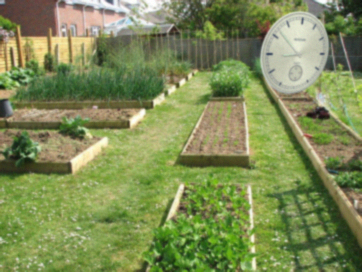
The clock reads 8:52
